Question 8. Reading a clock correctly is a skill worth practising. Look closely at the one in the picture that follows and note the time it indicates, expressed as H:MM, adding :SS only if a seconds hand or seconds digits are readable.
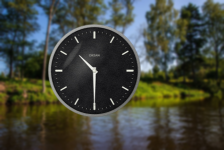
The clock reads 10:30
